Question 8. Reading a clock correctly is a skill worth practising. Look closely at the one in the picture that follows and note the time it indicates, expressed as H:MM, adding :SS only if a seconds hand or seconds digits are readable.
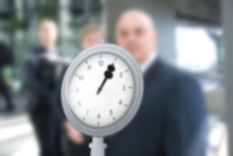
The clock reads 1:05
